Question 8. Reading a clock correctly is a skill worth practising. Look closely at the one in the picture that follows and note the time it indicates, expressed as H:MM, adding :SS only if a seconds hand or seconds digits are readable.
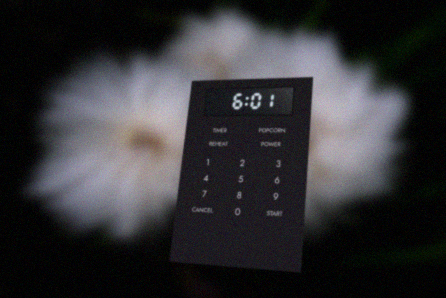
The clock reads 6:01
